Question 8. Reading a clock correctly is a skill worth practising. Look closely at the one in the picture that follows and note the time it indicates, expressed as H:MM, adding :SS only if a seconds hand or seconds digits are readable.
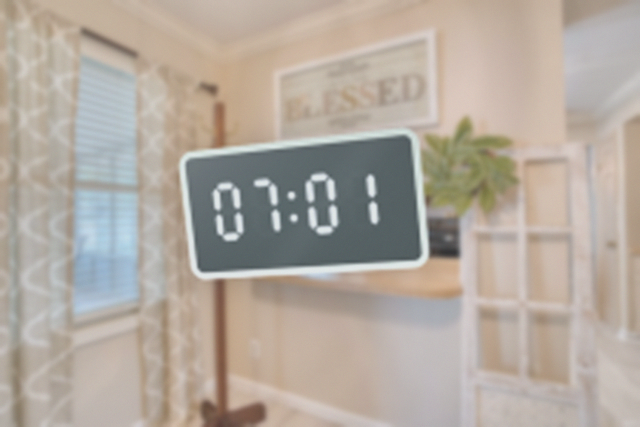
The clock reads 7:01
